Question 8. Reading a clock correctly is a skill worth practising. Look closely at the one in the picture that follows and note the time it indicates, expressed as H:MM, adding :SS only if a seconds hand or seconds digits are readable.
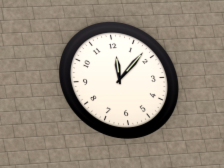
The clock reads 12:08
